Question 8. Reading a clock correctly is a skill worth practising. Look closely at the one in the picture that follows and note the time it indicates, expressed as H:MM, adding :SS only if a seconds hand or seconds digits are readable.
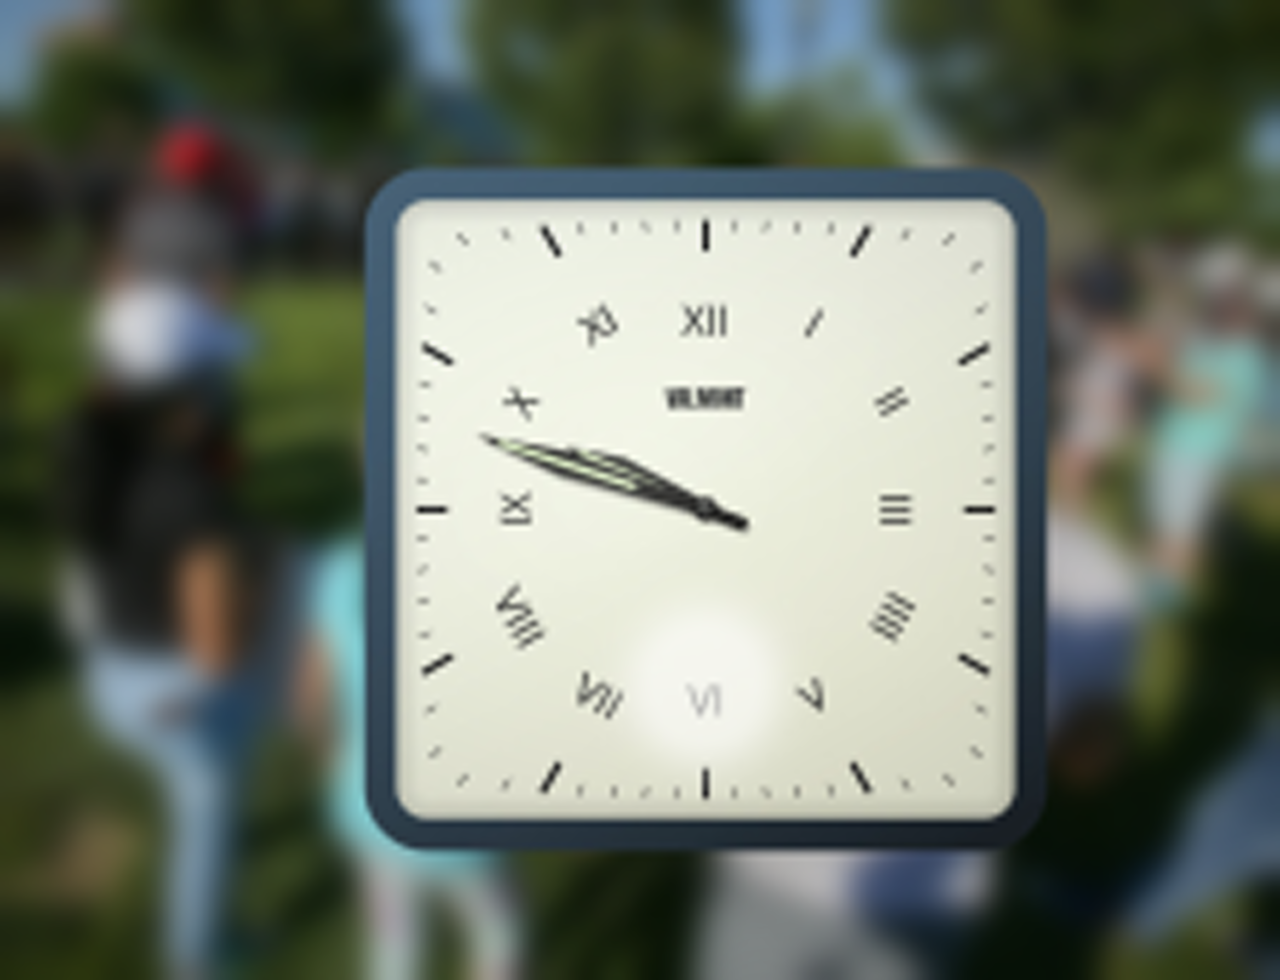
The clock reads 9:48
